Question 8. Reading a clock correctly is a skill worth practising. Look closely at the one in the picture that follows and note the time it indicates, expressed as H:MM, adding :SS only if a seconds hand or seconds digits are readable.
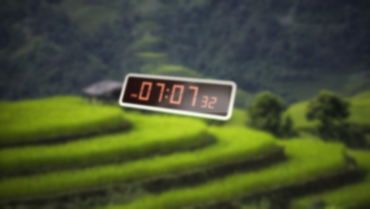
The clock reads 7:07
